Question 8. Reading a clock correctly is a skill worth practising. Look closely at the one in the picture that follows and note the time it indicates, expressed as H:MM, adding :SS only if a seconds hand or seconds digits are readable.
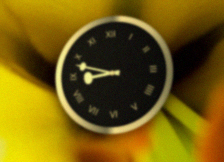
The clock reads 8:48
